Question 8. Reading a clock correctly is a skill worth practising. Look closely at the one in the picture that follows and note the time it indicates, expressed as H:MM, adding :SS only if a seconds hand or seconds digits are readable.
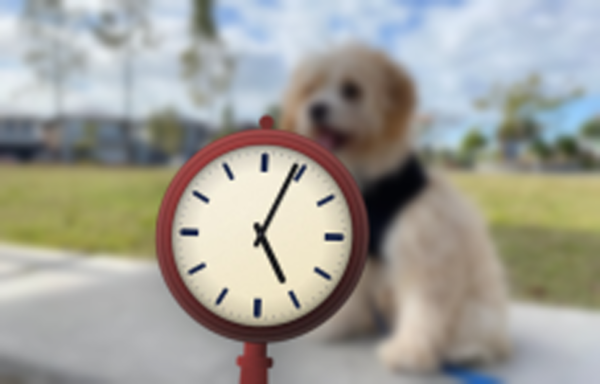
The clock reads 5:04
